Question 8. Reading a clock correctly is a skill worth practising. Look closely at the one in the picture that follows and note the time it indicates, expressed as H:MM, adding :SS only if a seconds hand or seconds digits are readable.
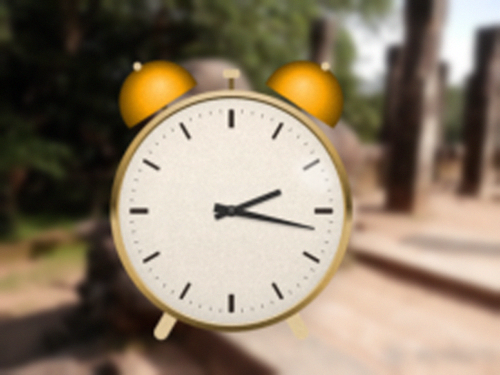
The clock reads 2:17
